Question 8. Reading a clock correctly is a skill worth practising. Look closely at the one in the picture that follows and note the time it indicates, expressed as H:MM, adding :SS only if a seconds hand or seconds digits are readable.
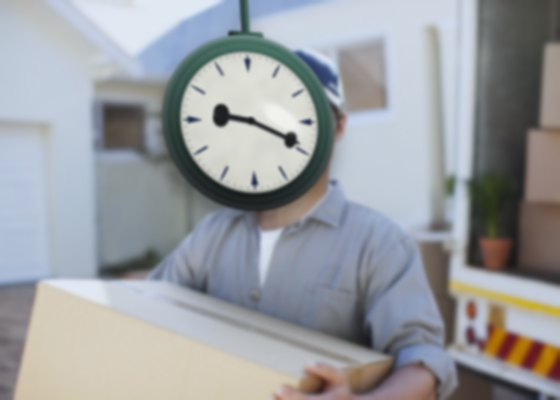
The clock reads 9:19
